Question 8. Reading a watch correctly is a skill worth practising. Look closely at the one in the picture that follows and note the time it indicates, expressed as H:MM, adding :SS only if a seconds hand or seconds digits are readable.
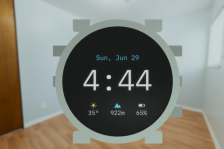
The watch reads 4:44
